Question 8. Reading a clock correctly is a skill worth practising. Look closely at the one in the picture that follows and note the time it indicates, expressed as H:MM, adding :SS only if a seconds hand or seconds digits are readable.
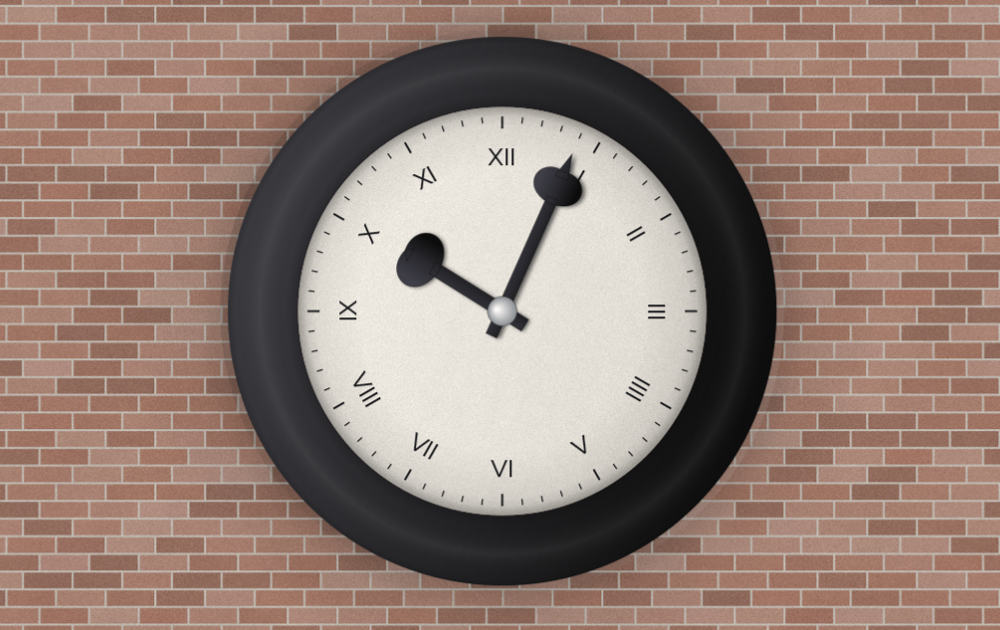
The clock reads 10:04
